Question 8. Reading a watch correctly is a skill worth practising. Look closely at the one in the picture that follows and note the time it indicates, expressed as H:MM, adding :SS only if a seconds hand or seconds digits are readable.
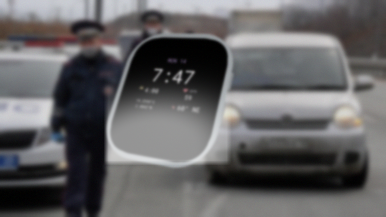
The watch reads 7:47
